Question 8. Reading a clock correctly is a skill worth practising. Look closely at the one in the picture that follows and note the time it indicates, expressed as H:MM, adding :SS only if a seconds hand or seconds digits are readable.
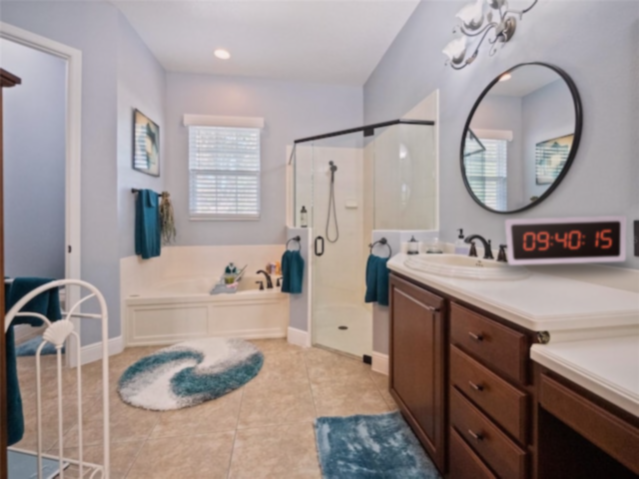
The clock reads 9:40:15
